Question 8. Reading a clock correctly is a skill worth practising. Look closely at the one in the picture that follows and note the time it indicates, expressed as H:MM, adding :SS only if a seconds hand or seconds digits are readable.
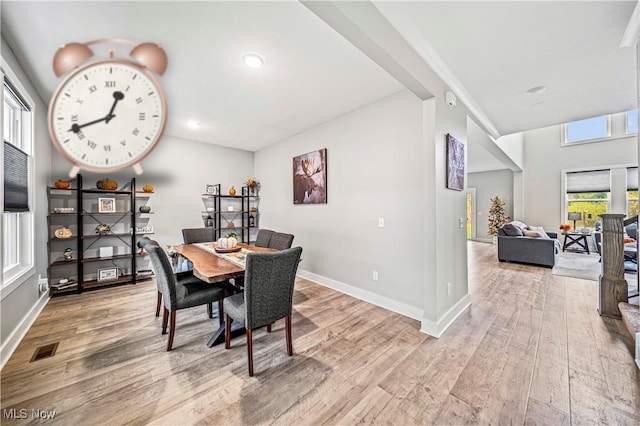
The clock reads 12:42
